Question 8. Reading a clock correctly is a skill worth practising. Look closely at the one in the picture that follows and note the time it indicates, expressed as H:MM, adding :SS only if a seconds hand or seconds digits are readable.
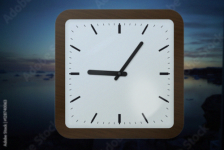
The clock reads 9:06
